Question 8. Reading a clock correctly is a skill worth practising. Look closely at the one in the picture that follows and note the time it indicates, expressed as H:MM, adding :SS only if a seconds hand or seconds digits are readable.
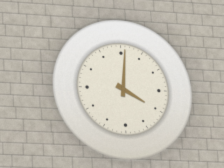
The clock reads 4:01
